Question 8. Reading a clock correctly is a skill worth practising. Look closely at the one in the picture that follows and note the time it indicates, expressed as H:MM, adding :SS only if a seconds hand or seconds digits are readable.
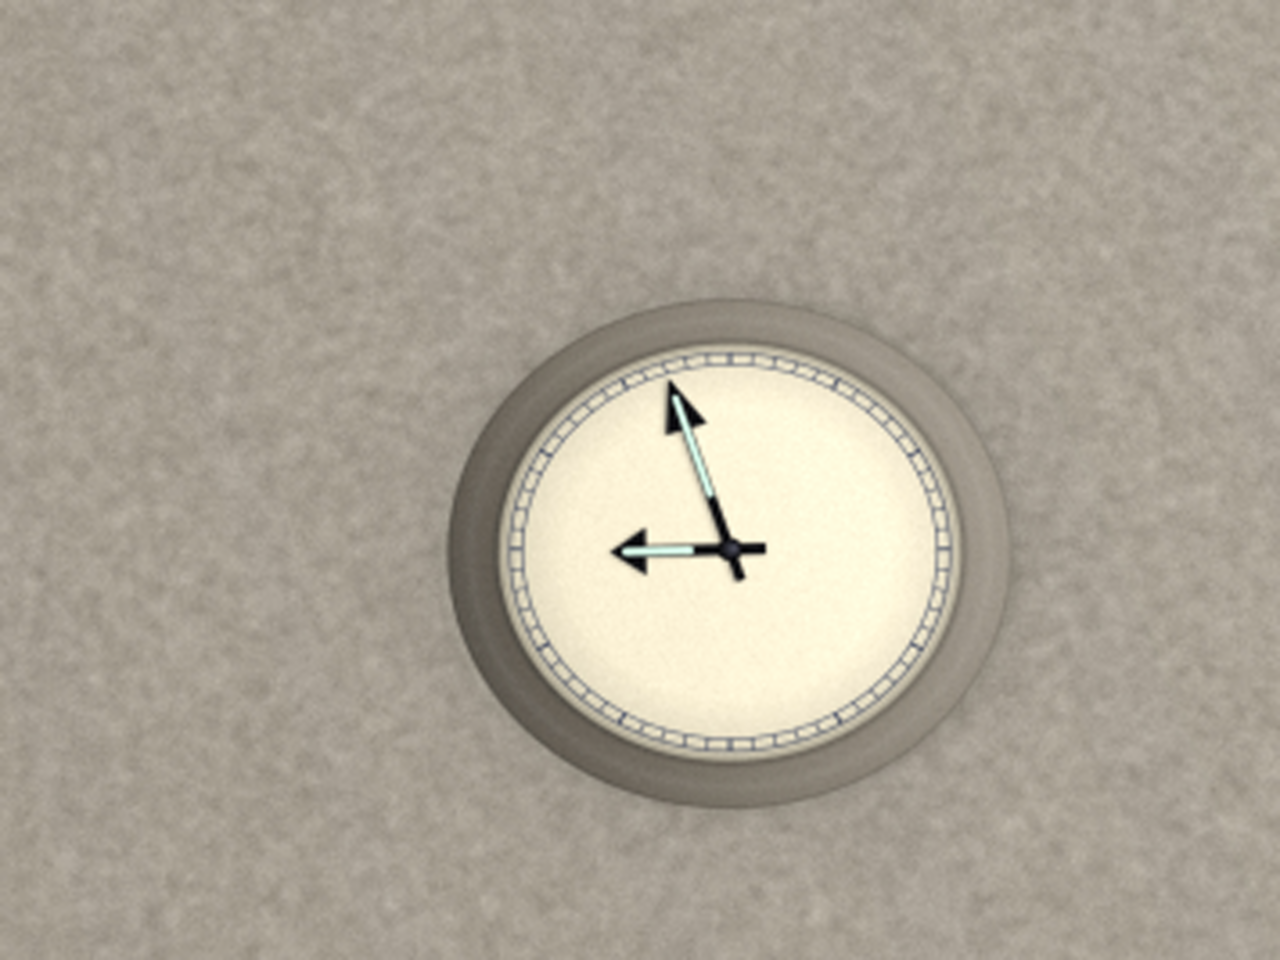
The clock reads 8:57
